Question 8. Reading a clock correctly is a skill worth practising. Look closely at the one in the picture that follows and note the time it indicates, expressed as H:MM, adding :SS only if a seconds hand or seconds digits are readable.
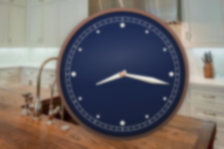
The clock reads 8:17
